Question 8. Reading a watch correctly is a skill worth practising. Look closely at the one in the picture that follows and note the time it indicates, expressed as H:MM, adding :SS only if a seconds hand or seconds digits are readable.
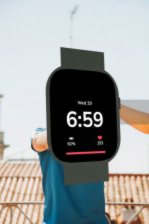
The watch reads 6:59
